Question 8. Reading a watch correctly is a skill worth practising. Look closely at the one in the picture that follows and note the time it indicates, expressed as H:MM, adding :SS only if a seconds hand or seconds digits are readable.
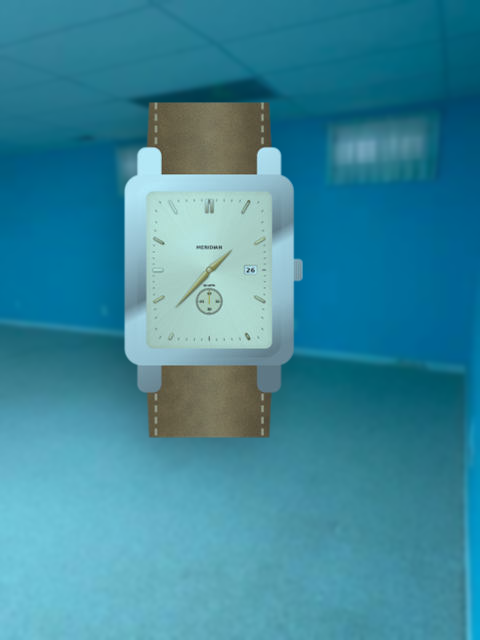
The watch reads 1:37
